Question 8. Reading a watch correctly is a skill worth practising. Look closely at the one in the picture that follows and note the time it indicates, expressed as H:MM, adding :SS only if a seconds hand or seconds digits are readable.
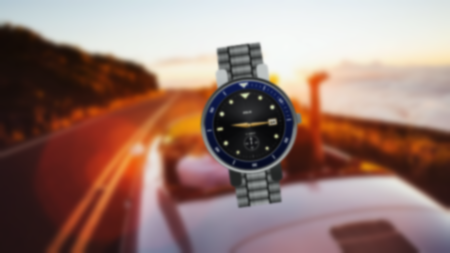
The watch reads 9:15
